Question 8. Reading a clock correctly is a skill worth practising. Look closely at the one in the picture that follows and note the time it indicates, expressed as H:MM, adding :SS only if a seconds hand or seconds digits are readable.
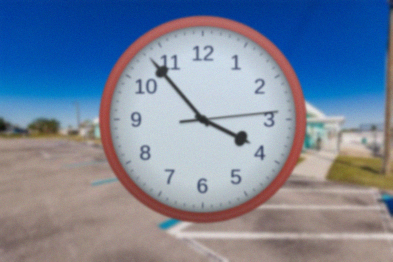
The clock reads 3:53:14
